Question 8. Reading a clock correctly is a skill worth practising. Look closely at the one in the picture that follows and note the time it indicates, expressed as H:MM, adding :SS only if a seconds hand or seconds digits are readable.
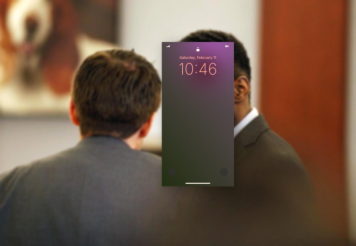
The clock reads 10:46
